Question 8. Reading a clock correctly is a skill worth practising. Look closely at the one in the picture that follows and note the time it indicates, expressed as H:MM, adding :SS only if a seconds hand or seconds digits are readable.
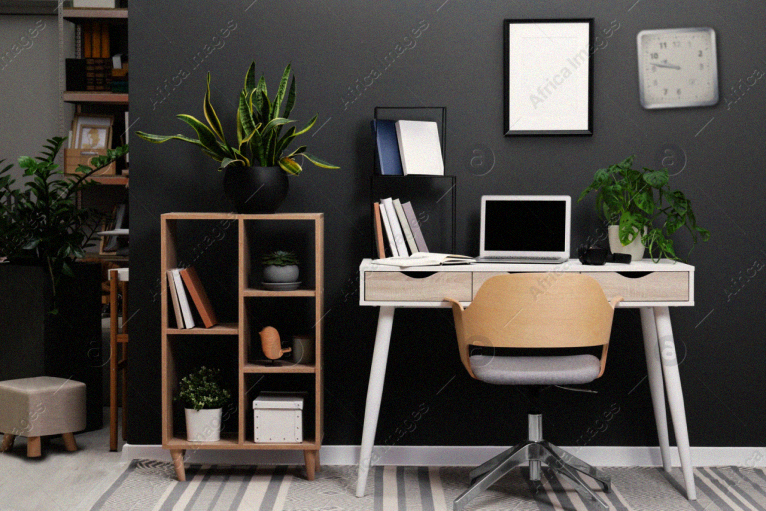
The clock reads 9:47
